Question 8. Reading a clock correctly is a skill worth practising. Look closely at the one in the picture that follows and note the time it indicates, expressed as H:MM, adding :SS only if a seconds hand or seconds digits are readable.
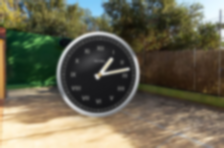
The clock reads 1:13
